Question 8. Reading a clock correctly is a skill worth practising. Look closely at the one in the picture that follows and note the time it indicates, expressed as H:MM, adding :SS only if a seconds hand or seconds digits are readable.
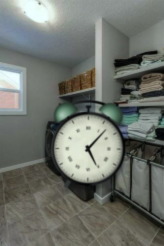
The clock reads 5:07
